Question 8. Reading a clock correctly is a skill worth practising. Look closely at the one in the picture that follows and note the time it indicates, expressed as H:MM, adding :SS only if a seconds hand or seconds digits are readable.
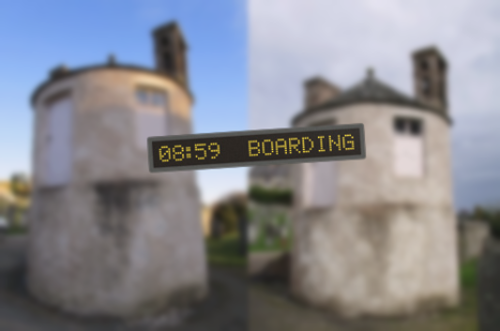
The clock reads 8:59
